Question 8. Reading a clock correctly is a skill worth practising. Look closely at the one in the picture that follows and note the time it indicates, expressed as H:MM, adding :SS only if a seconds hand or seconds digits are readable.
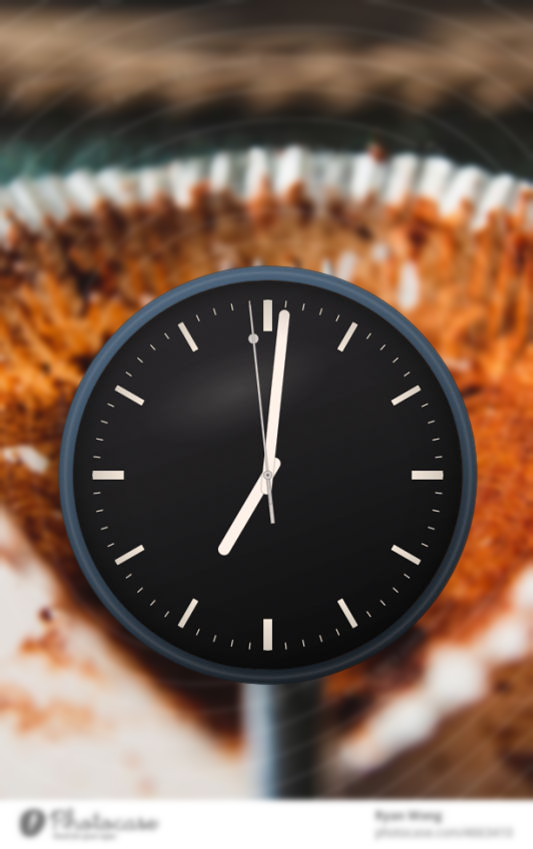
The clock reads 7:00:59
